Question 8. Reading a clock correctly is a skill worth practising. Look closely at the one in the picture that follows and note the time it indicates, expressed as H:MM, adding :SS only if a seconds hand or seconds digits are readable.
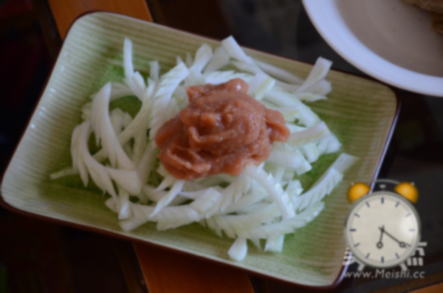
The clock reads 6:21
